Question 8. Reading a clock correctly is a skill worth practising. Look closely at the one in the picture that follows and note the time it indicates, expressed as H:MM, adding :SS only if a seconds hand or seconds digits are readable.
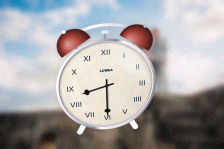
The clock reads 8:30
